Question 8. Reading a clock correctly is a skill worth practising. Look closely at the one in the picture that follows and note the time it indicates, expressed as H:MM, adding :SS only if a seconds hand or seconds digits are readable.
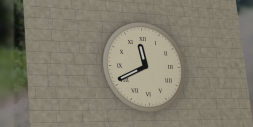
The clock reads 11:41
